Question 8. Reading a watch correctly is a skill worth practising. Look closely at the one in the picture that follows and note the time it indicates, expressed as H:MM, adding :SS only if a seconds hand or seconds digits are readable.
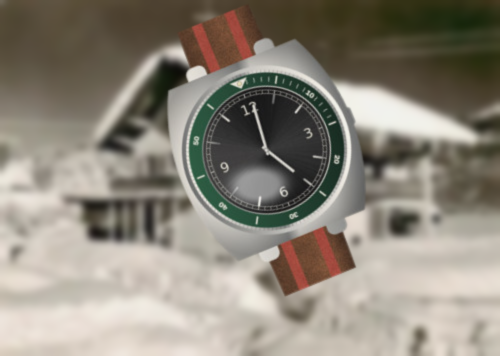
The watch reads 5:01
